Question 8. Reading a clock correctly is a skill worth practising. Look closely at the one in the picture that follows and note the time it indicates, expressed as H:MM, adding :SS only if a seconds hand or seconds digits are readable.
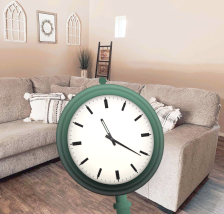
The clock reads 11:21
